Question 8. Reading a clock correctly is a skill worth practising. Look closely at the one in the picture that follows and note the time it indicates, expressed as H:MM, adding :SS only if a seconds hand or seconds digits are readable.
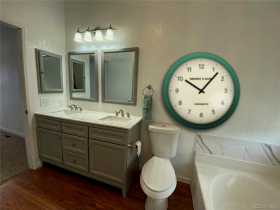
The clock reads 10:07
